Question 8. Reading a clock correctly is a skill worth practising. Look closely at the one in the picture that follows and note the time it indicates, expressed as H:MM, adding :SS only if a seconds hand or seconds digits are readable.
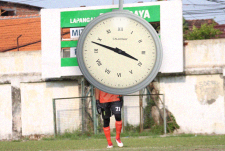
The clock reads 3:48
